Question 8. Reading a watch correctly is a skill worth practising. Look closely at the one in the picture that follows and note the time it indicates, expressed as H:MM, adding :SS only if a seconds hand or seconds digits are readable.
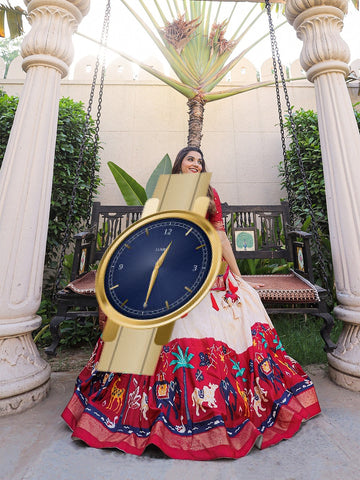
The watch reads 12:30
